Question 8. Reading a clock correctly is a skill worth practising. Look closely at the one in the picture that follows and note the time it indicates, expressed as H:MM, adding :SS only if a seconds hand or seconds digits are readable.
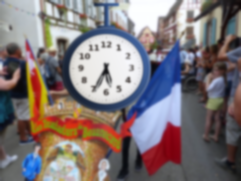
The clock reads 5:34
